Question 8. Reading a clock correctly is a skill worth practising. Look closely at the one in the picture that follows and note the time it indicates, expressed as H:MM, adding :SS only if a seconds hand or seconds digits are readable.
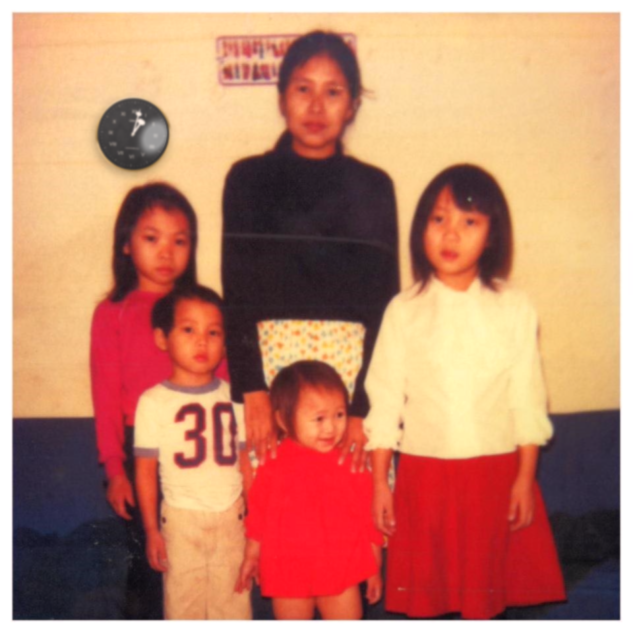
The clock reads 1:02
